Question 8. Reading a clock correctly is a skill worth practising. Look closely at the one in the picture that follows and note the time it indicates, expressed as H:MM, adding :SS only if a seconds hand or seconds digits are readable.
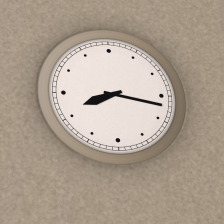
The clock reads 8:17
